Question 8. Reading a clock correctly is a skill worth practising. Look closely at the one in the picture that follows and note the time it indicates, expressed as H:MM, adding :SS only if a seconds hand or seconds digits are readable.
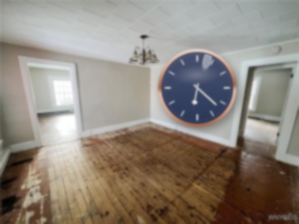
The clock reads 6:22
